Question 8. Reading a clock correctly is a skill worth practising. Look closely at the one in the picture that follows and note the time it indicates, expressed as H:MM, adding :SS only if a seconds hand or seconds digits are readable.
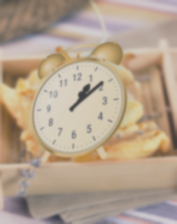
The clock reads 1:09
